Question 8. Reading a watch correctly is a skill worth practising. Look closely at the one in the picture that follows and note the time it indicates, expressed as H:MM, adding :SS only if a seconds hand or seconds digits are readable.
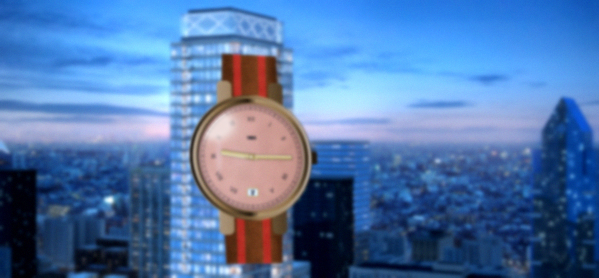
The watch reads 9:15
